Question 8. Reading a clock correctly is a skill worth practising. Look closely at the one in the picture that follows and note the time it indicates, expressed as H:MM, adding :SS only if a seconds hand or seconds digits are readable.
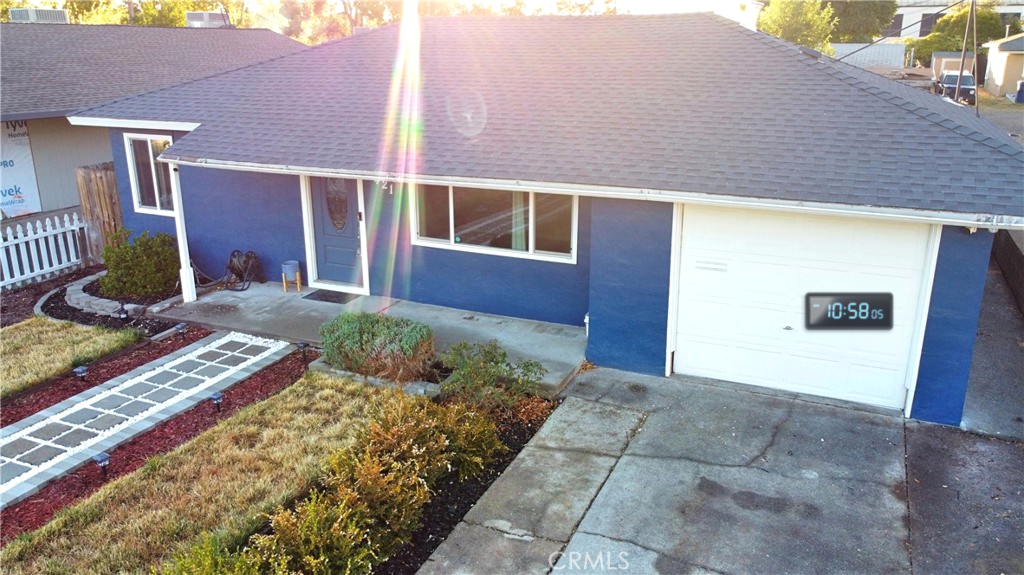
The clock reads 10:58
